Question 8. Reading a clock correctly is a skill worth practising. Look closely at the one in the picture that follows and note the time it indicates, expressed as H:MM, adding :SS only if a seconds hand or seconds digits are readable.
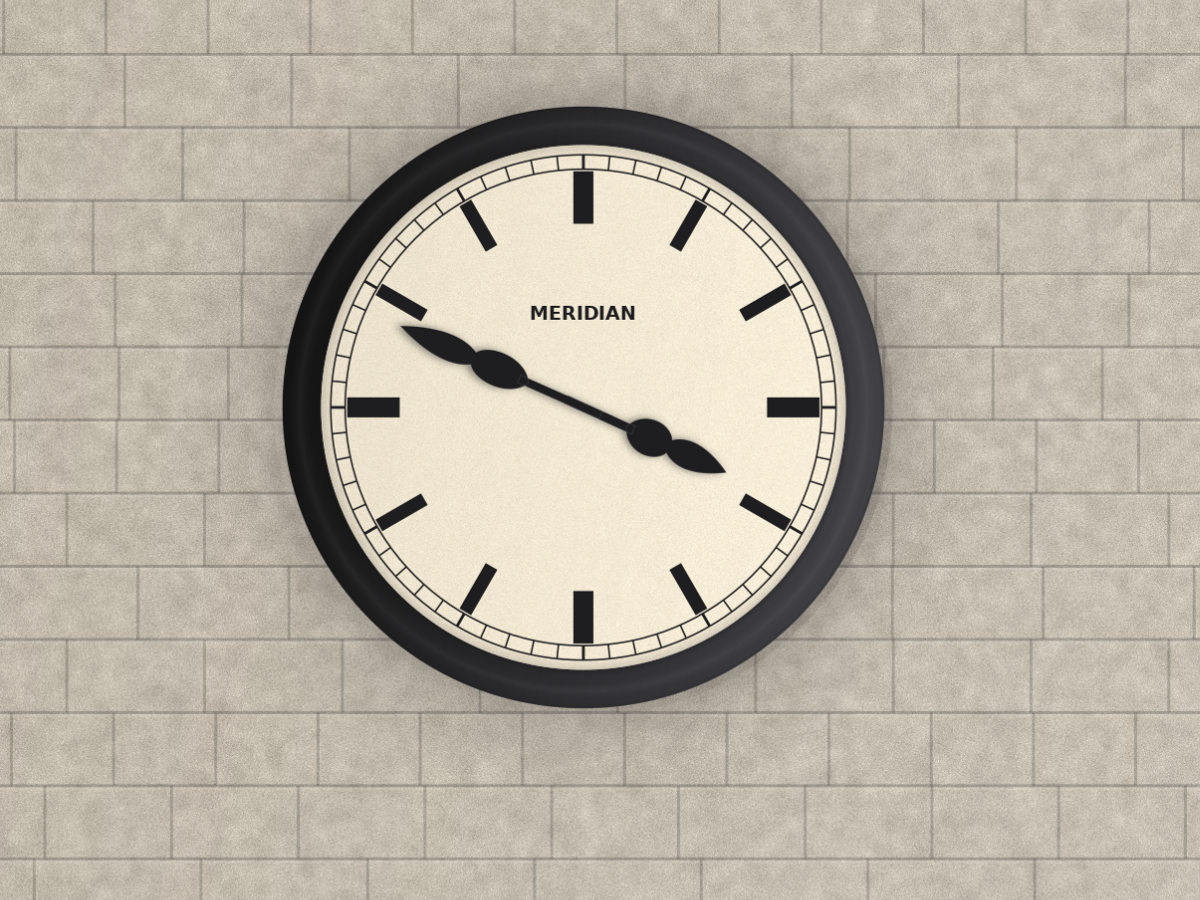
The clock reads 3:49
